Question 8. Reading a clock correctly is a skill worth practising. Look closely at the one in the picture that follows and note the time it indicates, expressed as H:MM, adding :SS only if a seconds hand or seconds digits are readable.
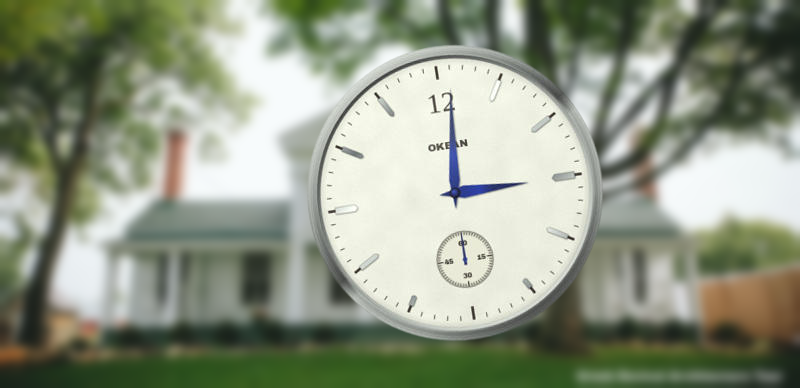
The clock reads 3:01
